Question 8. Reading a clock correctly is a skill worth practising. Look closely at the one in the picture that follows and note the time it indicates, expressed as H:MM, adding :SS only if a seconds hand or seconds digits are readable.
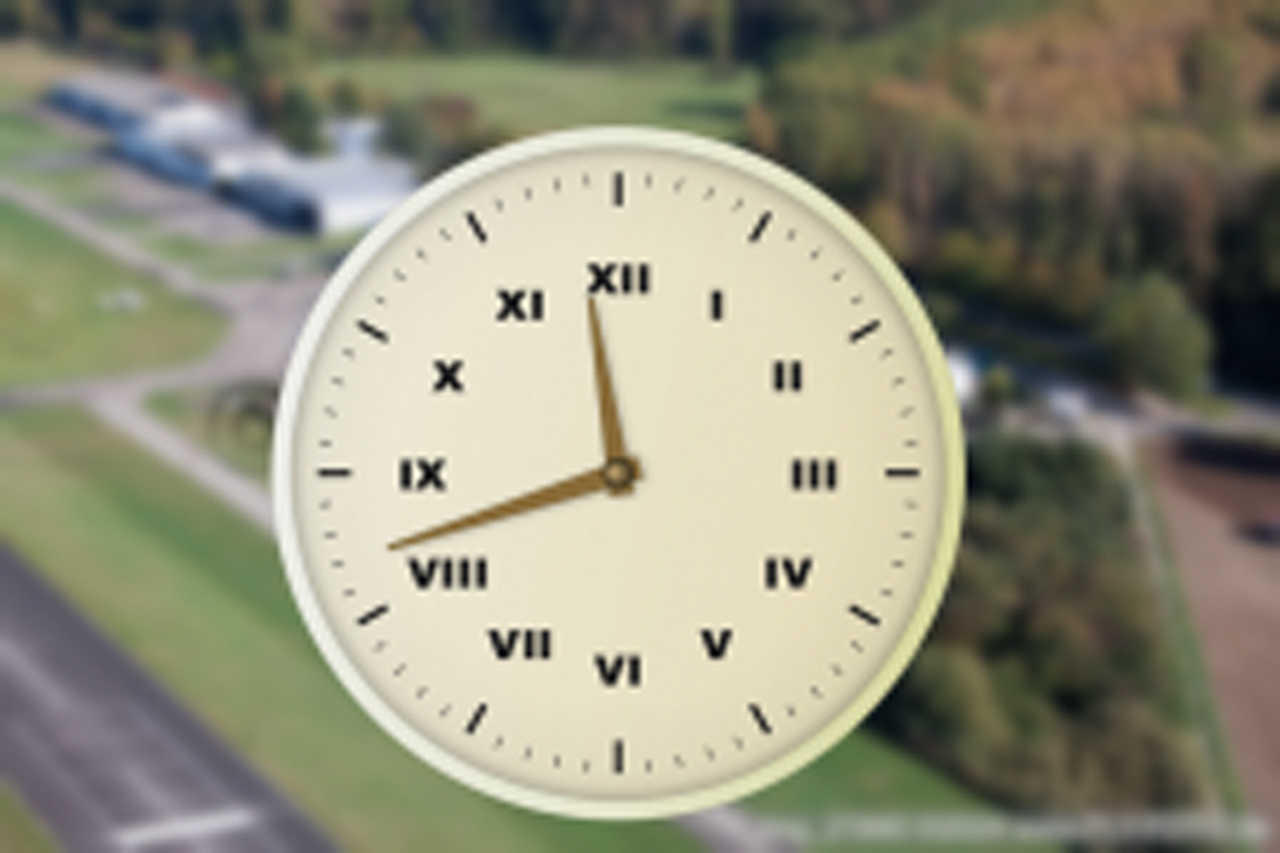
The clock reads 11:42
